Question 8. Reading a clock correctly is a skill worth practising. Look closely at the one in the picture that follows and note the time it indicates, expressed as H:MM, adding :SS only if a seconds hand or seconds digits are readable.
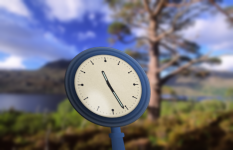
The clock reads 11:26
